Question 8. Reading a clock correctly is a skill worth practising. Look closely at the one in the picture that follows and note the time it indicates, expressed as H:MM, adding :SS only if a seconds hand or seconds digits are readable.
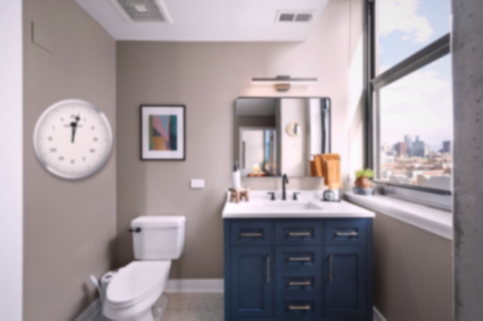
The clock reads 12:02
